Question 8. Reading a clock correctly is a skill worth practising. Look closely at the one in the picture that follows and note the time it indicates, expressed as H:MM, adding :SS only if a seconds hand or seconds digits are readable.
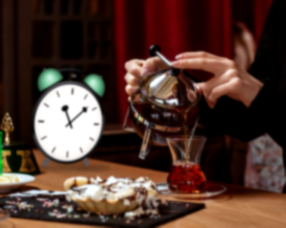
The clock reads 11:08
